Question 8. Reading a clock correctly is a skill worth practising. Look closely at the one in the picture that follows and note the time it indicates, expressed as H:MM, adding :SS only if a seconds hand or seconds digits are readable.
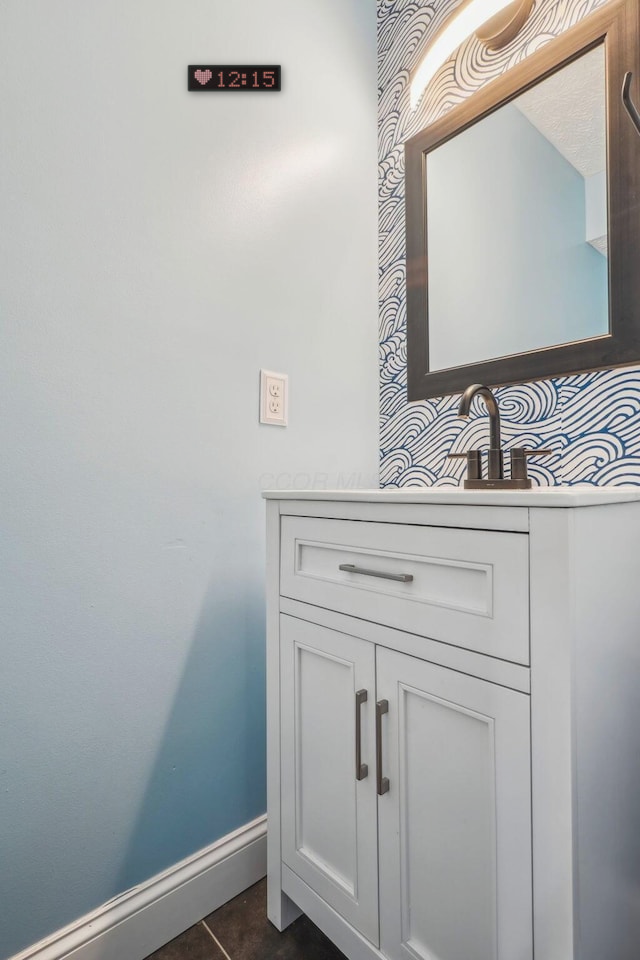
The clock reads 12:15
